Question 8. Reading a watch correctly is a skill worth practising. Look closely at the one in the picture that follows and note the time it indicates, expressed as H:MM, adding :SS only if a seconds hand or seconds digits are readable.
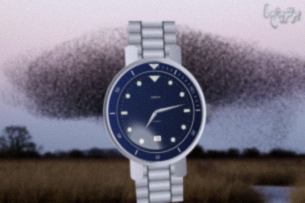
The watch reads 7:13
